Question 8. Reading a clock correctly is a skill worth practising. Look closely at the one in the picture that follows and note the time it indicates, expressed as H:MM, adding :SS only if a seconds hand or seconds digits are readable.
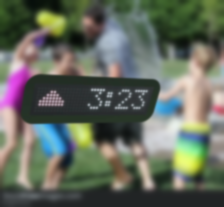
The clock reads 3:23
